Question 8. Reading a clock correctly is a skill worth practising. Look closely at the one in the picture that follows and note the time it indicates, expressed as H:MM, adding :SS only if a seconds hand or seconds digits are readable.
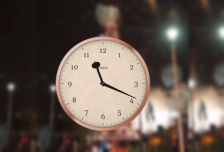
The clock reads 11:19
